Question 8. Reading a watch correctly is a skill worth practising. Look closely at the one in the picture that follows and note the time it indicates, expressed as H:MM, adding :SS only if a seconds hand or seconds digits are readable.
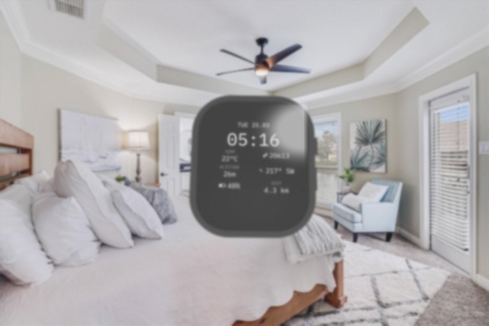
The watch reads 5:16
